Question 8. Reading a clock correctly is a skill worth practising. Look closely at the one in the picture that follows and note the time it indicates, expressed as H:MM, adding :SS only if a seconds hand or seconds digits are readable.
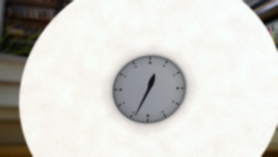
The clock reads 12:34
